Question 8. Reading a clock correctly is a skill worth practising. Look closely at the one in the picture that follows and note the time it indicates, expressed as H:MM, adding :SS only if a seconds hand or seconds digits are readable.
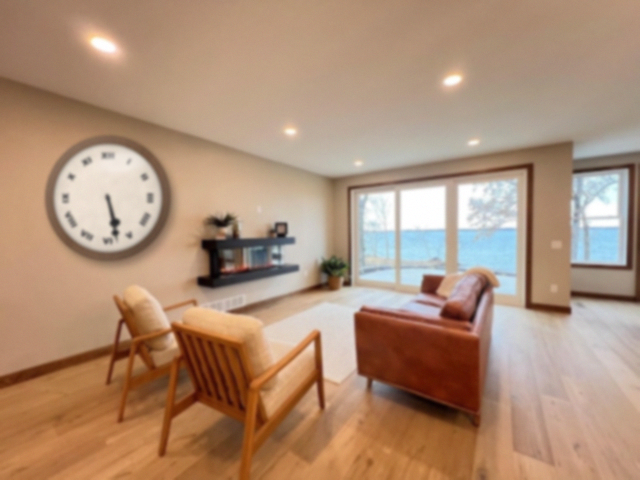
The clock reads 5:28
